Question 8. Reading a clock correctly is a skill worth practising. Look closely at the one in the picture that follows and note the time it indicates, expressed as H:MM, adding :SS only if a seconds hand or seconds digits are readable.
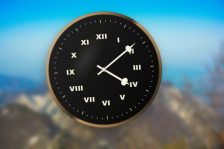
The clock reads 4:09
